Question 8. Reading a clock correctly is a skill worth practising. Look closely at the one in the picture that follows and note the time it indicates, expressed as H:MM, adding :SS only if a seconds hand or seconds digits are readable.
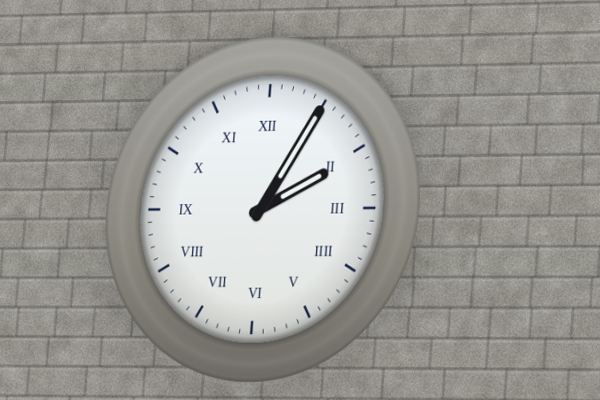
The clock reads 2:05
